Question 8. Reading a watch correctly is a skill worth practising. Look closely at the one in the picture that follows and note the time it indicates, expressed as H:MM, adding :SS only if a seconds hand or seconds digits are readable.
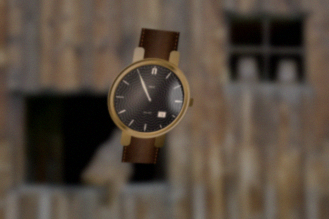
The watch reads 10:55
